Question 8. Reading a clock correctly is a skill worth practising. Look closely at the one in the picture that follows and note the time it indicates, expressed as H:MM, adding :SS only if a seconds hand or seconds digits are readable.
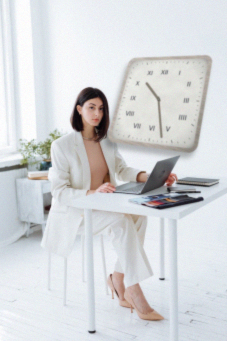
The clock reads 10:27
